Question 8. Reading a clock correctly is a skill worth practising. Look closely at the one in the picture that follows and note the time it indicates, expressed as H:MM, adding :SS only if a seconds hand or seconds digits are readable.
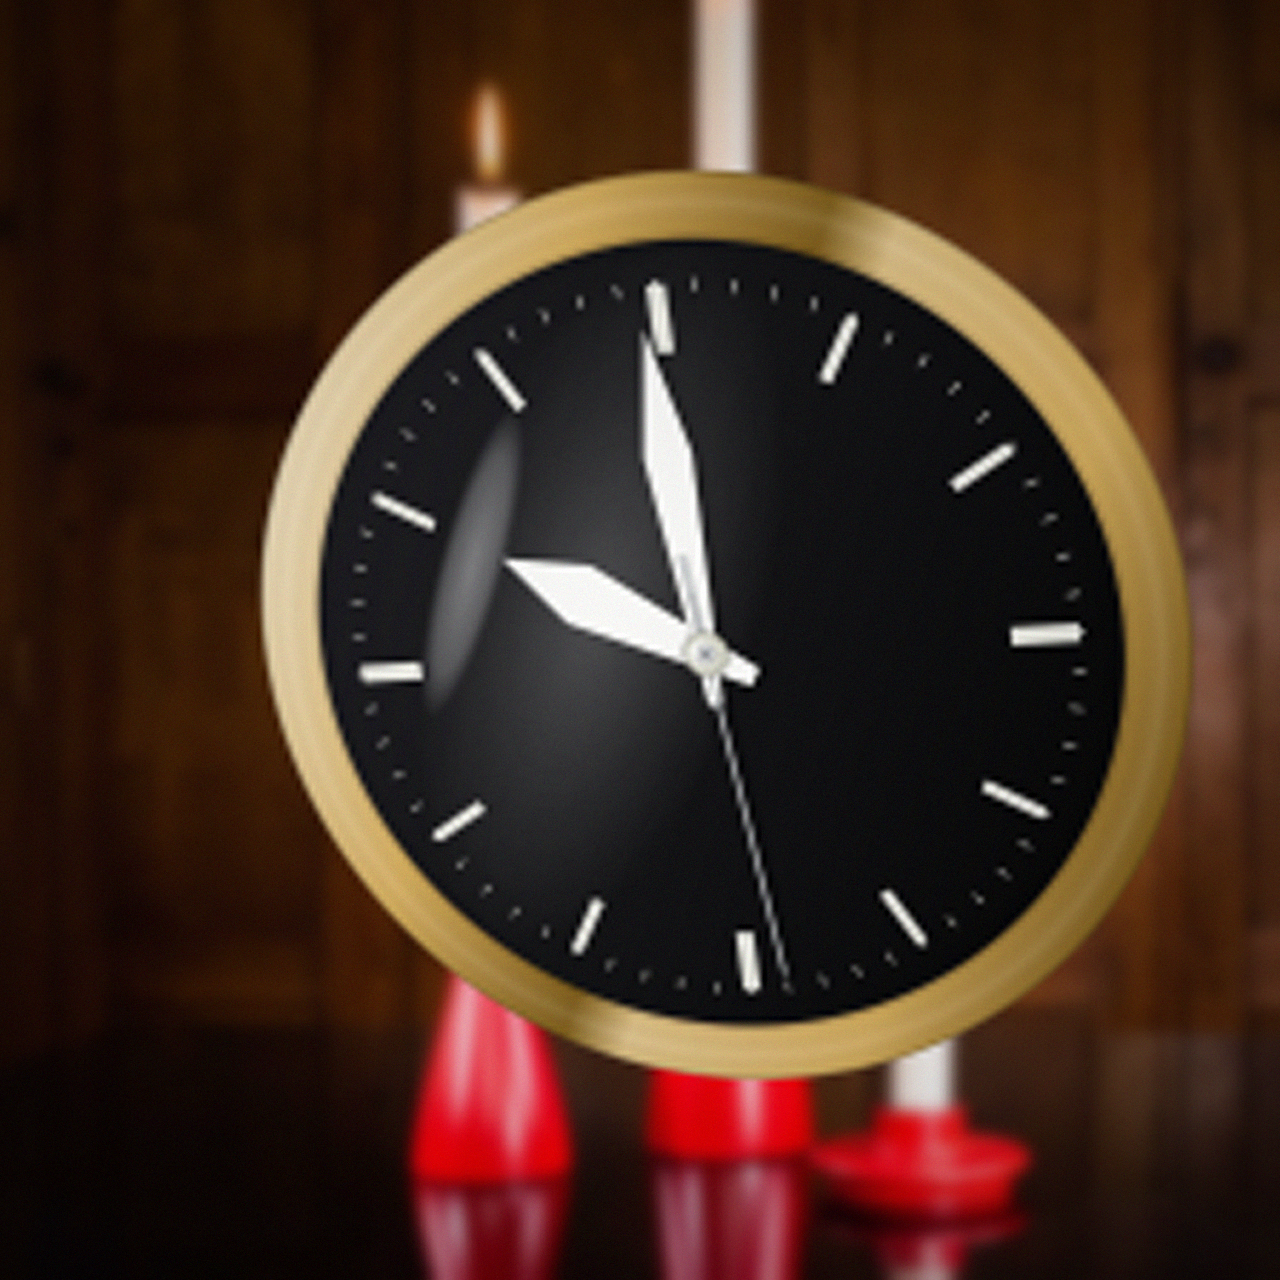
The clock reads 9:59:29
